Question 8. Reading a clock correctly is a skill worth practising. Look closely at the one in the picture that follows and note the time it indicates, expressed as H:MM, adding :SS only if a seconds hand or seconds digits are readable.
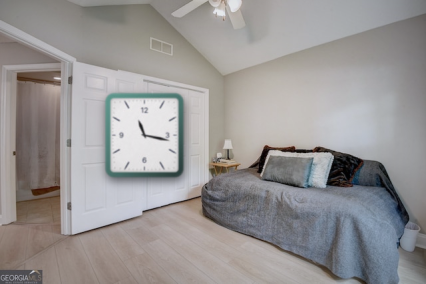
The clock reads 11:17
